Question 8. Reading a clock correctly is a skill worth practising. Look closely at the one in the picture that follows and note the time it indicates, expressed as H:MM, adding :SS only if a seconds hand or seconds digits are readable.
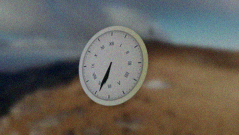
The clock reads 6:34
